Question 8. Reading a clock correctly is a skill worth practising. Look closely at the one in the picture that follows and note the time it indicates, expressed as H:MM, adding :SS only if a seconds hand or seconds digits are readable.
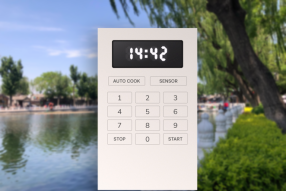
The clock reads 14:42
